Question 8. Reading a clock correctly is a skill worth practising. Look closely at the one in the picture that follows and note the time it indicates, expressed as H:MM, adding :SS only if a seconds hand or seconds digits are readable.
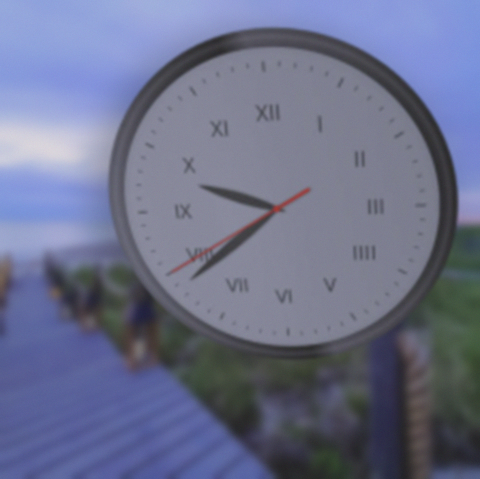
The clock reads 9:38:40
